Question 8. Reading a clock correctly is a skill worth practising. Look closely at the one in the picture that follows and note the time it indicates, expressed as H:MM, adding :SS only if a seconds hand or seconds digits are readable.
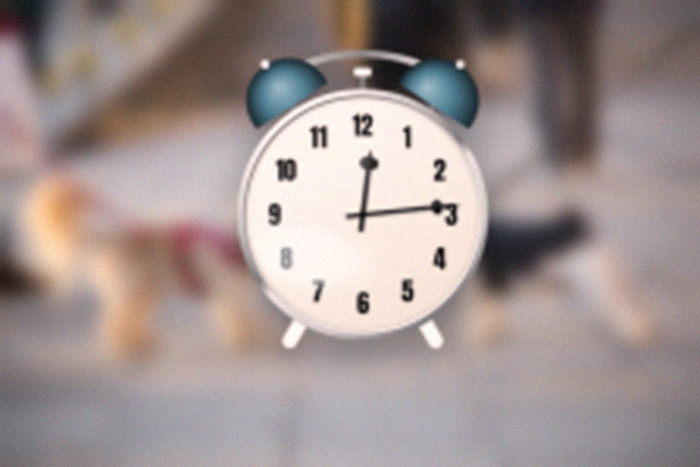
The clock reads 12:14
